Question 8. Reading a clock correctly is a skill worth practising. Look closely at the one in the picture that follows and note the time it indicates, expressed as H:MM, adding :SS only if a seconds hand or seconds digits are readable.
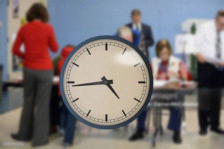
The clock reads 4:44
